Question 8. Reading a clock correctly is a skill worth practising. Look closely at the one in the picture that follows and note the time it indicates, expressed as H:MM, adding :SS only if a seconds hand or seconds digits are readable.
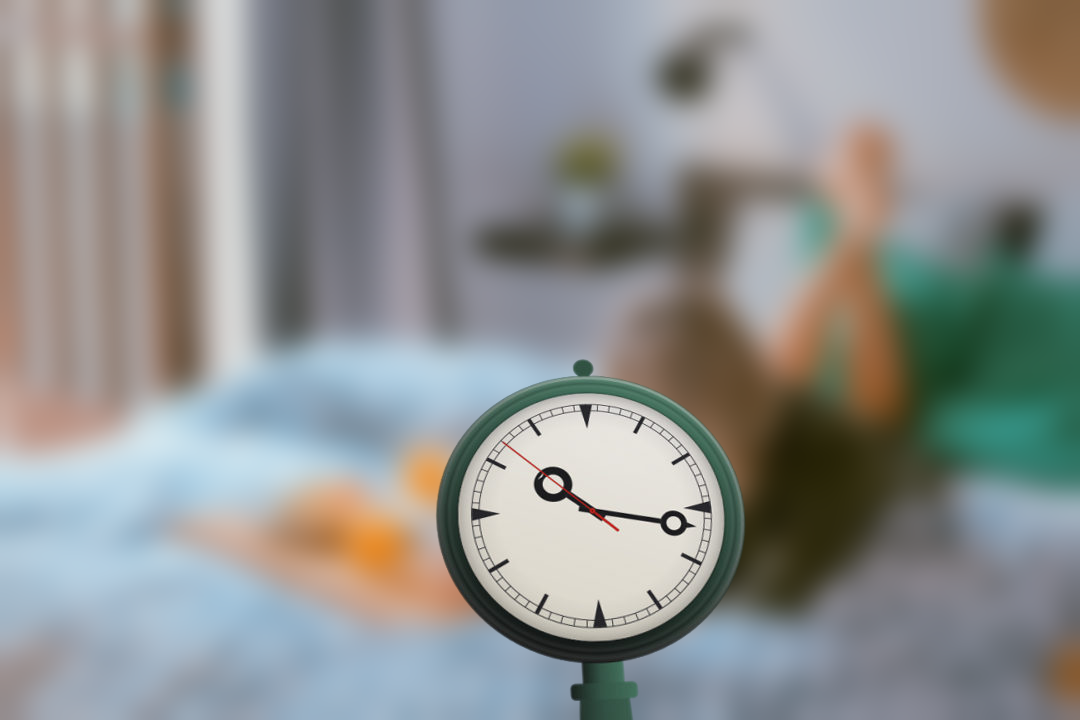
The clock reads 10:16:52
